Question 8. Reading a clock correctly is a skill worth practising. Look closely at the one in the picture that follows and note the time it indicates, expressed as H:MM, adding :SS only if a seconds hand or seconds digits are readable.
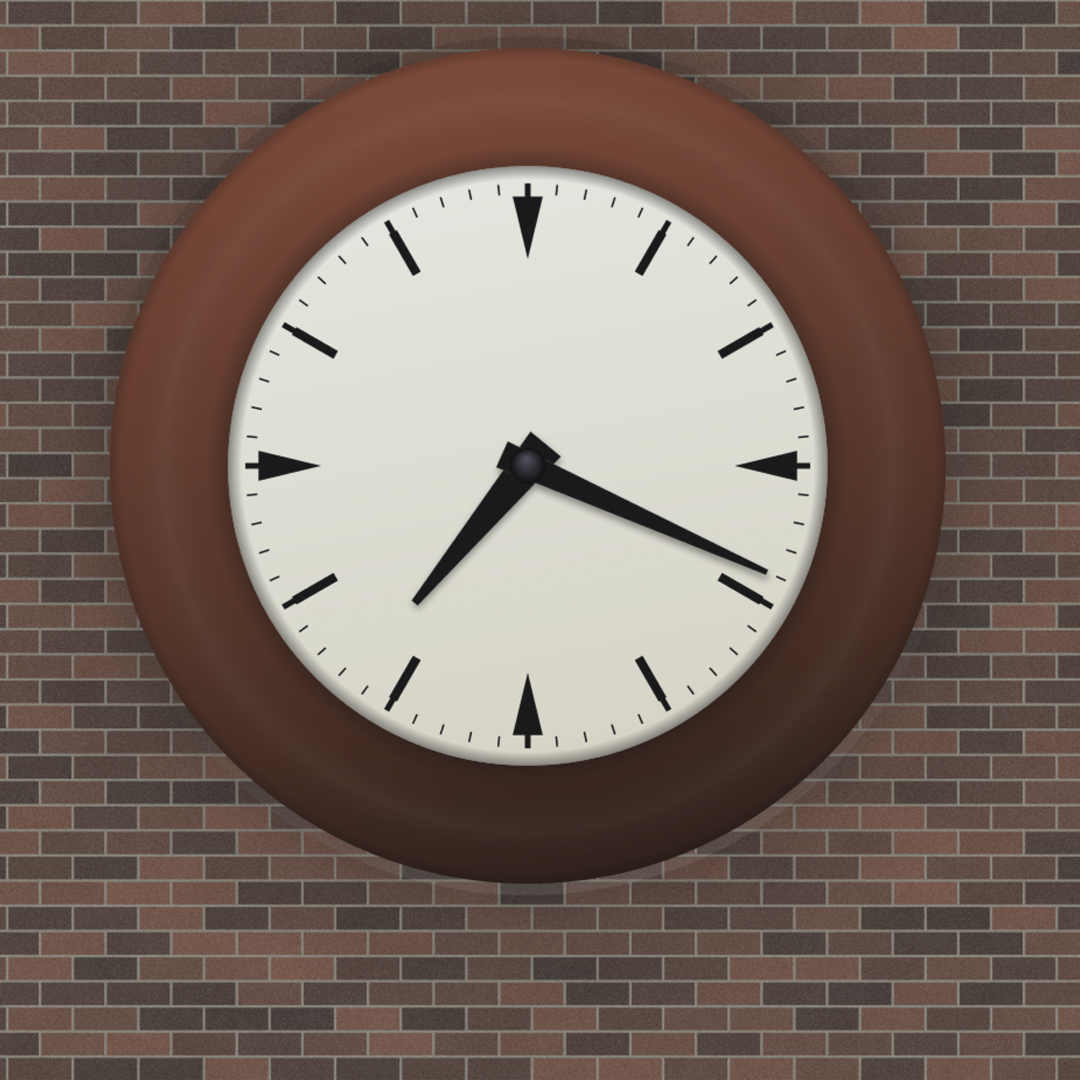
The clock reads 7:19
